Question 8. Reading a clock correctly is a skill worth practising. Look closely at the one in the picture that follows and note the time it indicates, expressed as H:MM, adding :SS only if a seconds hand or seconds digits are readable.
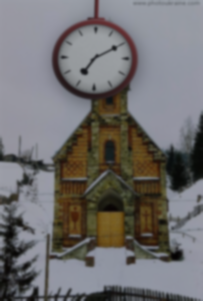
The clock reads 7:10
